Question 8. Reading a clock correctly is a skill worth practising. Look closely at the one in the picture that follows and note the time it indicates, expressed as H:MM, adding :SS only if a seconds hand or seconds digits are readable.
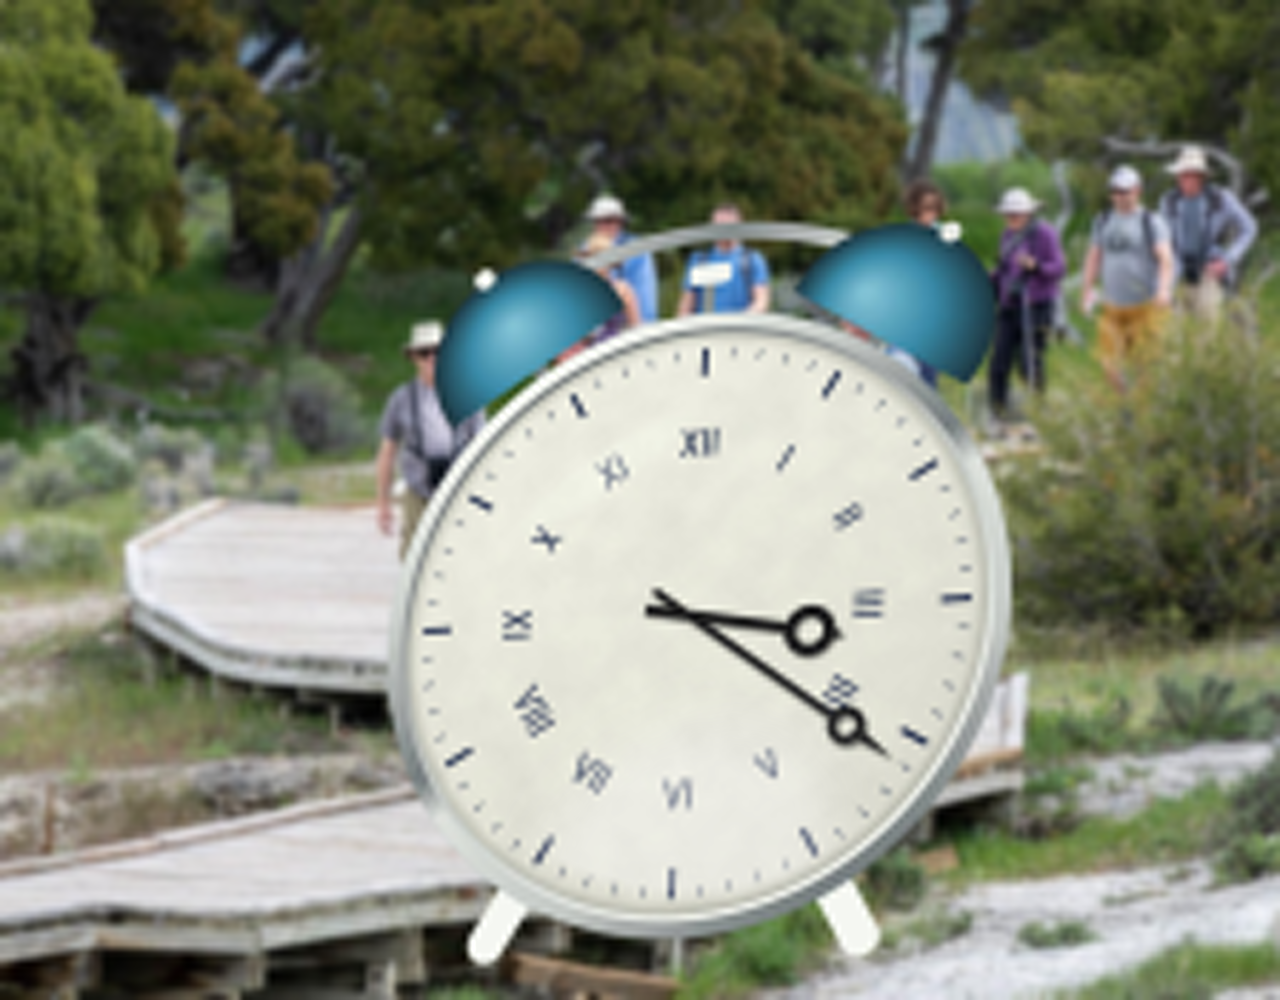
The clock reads 3:21
